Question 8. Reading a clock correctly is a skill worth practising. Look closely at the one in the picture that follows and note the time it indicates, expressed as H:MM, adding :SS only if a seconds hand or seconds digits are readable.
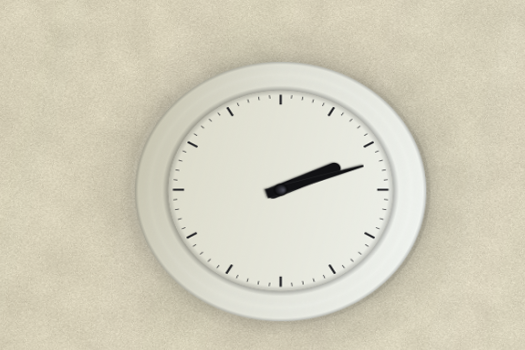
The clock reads 2:12
